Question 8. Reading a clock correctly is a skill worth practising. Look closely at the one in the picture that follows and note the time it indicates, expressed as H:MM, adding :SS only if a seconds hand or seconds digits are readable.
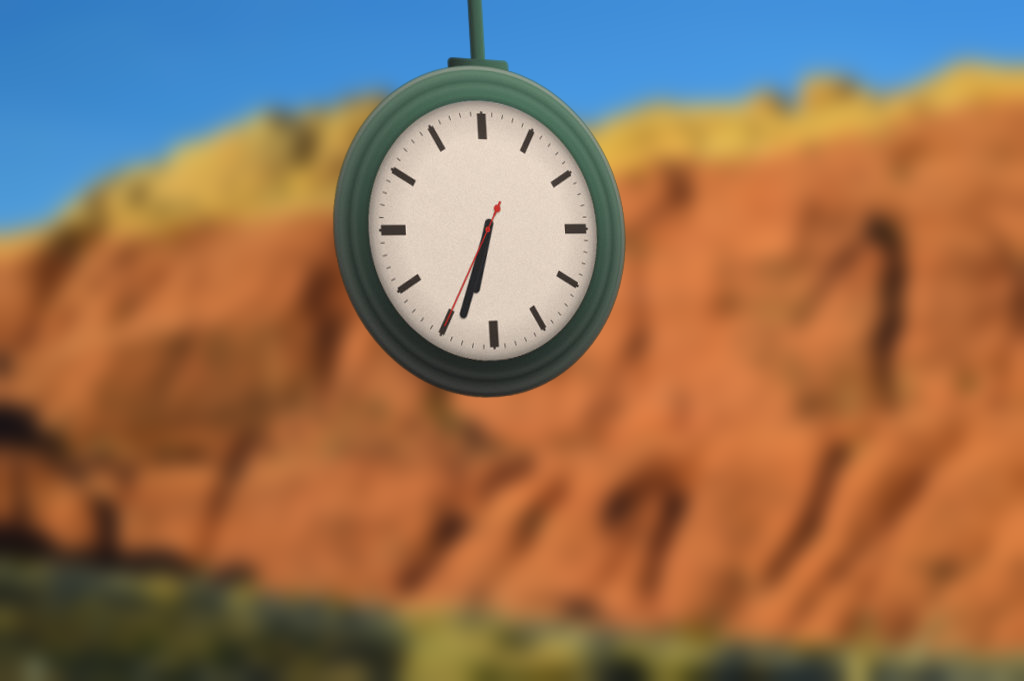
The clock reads 6:33:35
